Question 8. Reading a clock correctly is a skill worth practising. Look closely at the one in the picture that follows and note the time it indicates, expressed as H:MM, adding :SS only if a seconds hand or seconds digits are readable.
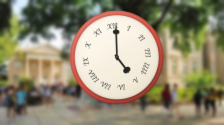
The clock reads 5:01
